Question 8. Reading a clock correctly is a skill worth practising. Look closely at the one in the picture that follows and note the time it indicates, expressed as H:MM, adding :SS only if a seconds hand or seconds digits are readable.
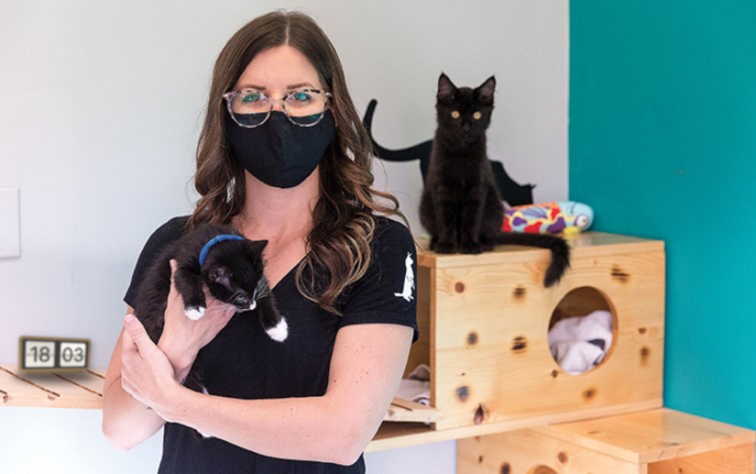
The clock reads 18:03
